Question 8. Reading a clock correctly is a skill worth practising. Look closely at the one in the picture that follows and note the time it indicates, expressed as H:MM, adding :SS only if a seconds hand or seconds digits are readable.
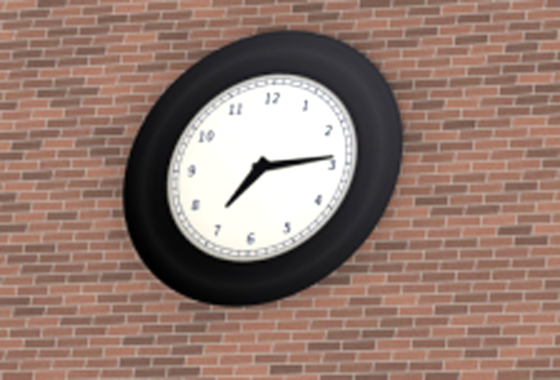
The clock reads 7:14
